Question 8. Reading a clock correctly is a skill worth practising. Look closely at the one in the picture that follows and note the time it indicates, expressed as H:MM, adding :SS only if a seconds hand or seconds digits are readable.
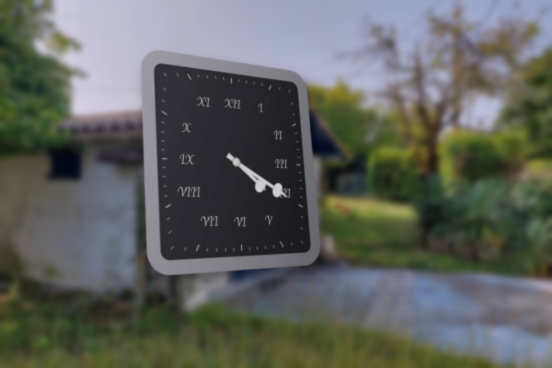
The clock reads 4:20
